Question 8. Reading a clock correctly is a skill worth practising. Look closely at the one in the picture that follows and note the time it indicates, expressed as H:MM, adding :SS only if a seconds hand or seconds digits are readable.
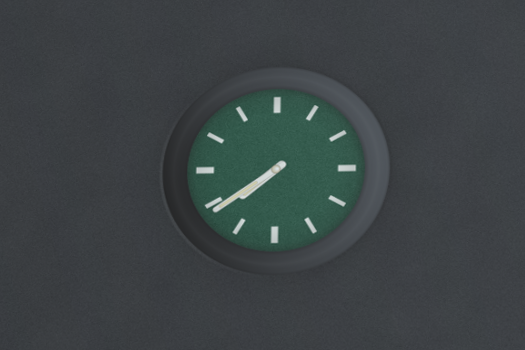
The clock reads 7:39
